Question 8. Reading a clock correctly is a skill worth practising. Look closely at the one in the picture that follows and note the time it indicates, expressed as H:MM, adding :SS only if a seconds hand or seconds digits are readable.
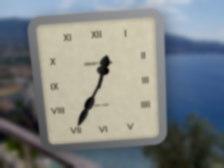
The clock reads 12:35
